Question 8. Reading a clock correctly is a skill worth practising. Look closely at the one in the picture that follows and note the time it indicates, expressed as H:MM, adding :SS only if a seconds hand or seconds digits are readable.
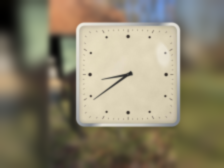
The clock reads 8:39
